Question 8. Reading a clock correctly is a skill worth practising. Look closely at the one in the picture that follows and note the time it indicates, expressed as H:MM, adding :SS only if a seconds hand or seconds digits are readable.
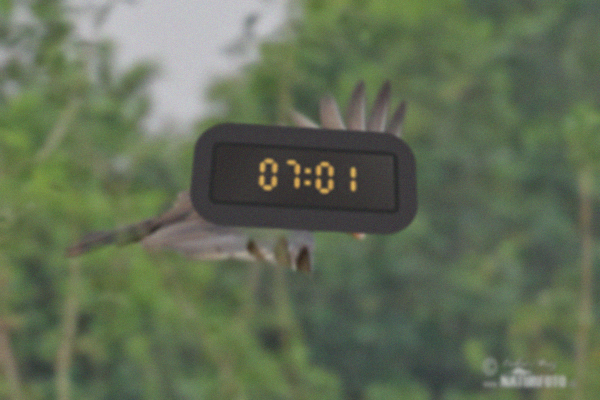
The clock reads 7:01
